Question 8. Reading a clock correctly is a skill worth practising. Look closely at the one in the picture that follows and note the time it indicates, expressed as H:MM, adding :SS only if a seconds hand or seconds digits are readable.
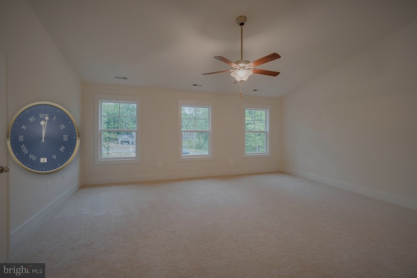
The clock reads 12:02
